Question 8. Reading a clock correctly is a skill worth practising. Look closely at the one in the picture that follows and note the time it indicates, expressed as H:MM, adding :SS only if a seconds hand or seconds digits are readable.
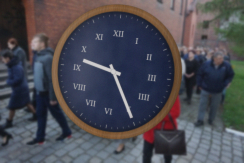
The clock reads 9:25
